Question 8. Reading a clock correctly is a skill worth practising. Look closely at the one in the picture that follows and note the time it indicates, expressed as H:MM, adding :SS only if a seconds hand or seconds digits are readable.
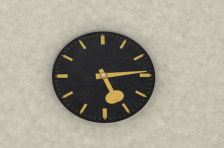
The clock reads 5:14
